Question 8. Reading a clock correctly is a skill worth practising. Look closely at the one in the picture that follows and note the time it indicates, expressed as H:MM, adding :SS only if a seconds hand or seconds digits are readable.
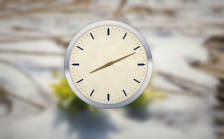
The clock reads 8:11
